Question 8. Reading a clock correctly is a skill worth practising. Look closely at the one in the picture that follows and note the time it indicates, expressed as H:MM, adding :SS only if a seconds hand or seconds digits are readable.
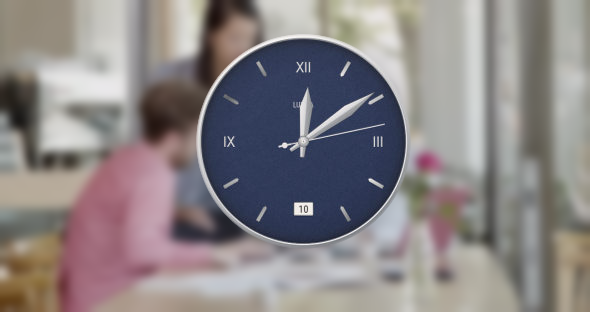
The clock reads 12:09:13
